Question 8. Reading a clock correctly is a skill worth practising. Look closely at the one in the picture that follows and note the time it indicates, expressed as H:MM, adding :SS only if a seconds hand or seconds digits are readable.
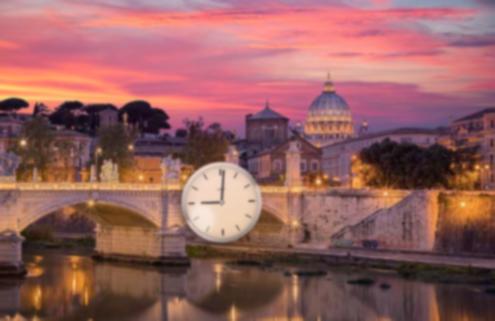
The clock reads 9:01
